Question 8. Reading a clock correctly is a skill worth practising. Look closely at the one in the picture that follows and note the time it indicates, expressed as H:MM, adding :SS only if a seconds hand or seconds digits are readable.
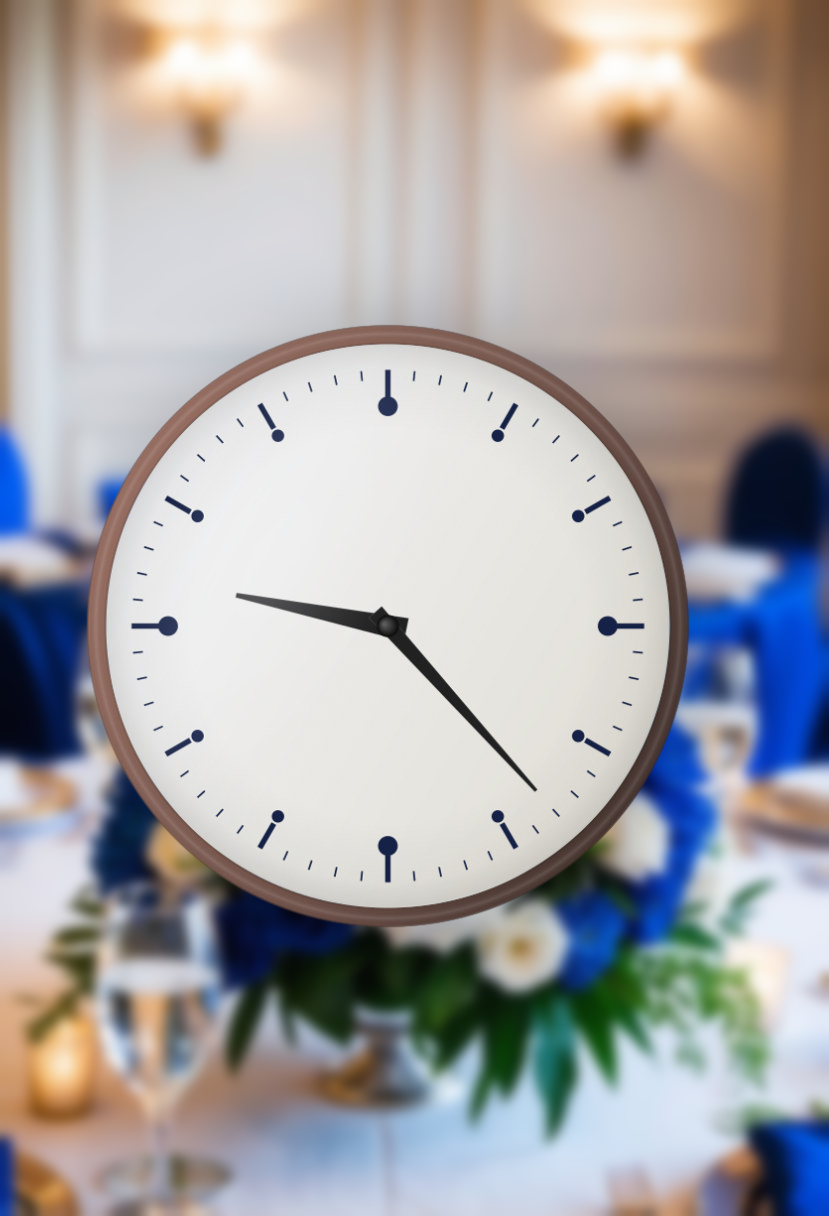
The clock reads 9:23
